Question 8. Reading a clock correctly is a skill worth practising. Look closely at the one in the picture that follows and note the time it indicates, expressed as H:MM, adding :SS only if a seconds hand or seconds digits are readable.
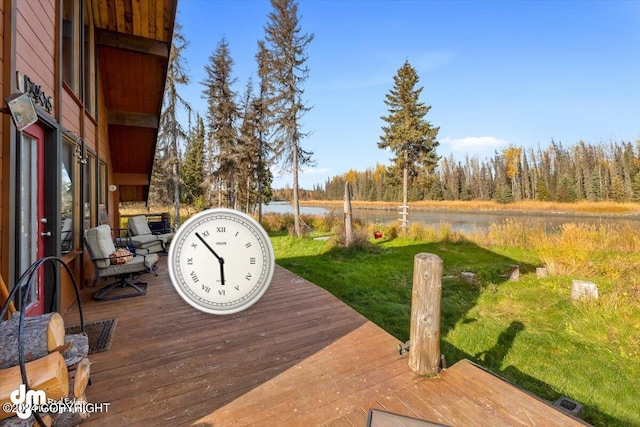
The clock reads 5:53
